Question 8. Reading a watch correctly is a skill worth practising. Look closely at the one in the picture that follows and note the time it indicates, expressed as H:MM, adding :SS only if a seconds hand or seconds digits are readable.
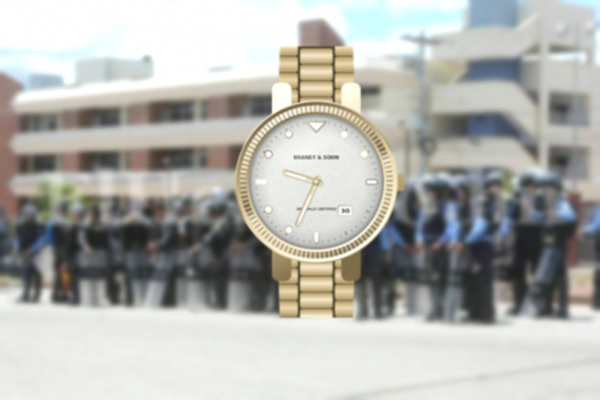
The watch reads 9:34
